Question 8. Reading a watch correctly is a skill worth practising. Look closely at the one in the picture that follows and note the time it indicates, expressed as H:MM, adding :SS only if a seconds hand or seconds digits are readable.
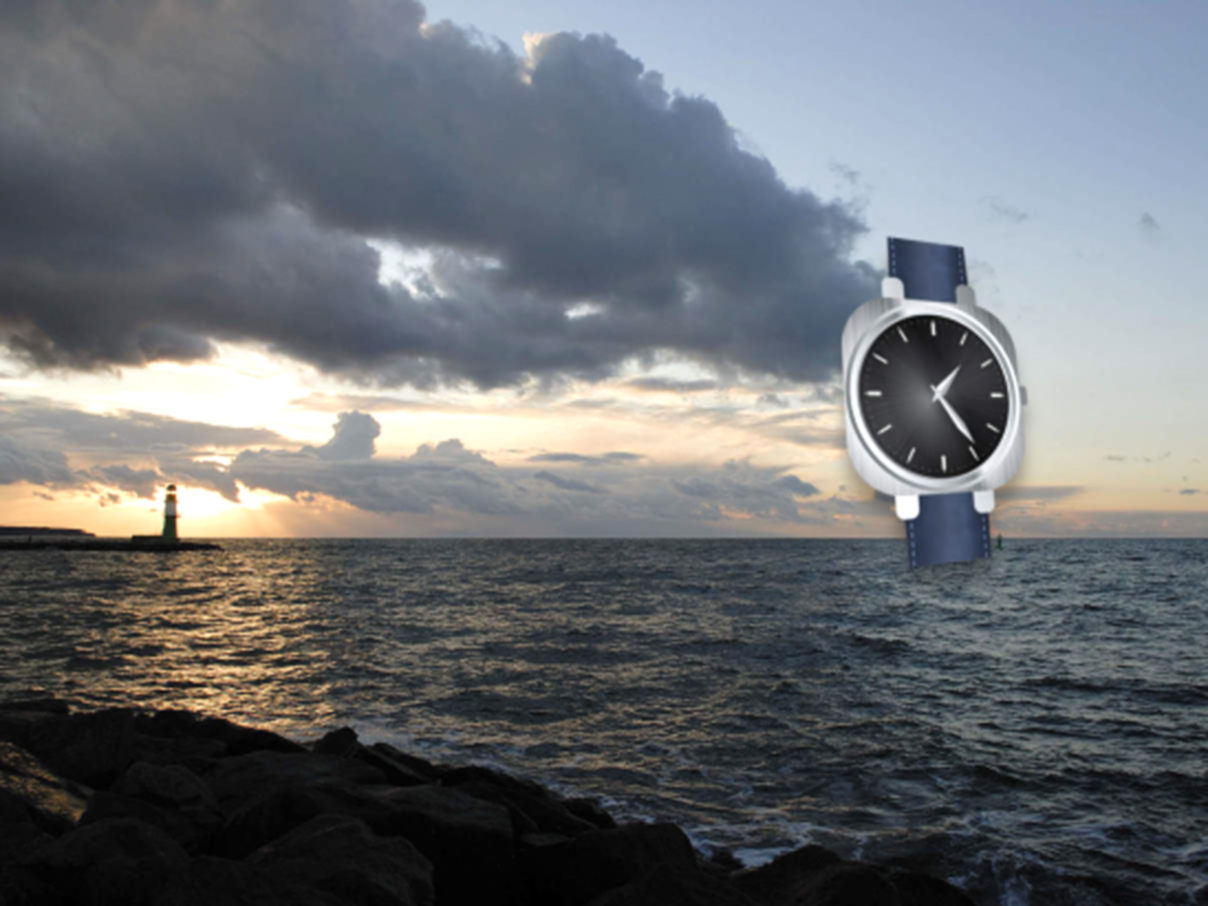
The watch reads 1:24
